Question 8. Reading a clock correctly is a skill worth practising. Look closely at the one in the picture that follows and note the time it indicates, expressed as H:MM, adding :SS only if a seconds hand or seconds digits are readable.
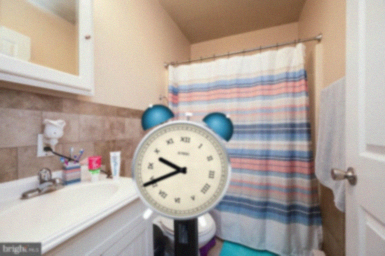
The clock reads 9:40
